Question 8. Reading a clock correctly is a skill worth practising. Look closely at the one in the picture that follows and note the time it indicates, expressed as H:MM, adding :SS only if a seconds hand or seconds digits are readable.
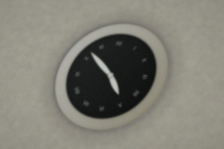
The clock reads 4:52
